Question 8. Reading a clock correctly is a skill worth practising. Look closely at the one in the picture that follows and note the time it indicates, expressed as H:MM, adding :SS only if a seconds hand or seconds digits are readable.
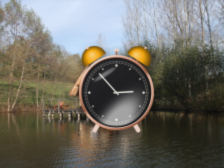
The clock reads 2:53
